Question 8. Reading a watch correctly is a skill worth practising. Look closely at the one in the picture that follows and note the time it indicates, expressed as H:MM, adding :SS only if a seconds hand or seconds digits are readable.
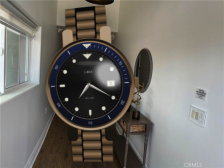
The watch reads 7:20
